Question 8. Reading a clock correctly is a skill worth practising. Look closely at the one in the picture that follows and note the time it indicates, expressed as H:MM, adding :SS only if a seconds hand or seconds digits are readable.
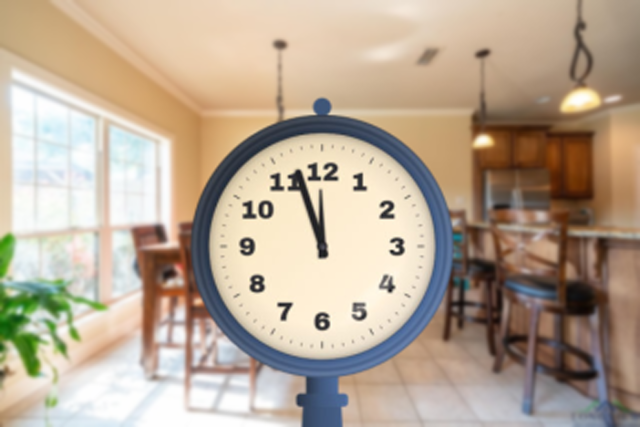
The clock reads 11:57
